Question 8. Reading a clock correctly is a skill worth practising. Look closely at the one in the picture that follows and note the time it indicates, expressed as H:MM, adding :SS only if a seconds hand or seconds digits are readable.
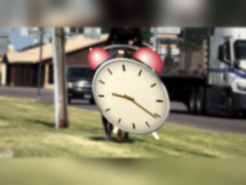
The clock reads 9:21
